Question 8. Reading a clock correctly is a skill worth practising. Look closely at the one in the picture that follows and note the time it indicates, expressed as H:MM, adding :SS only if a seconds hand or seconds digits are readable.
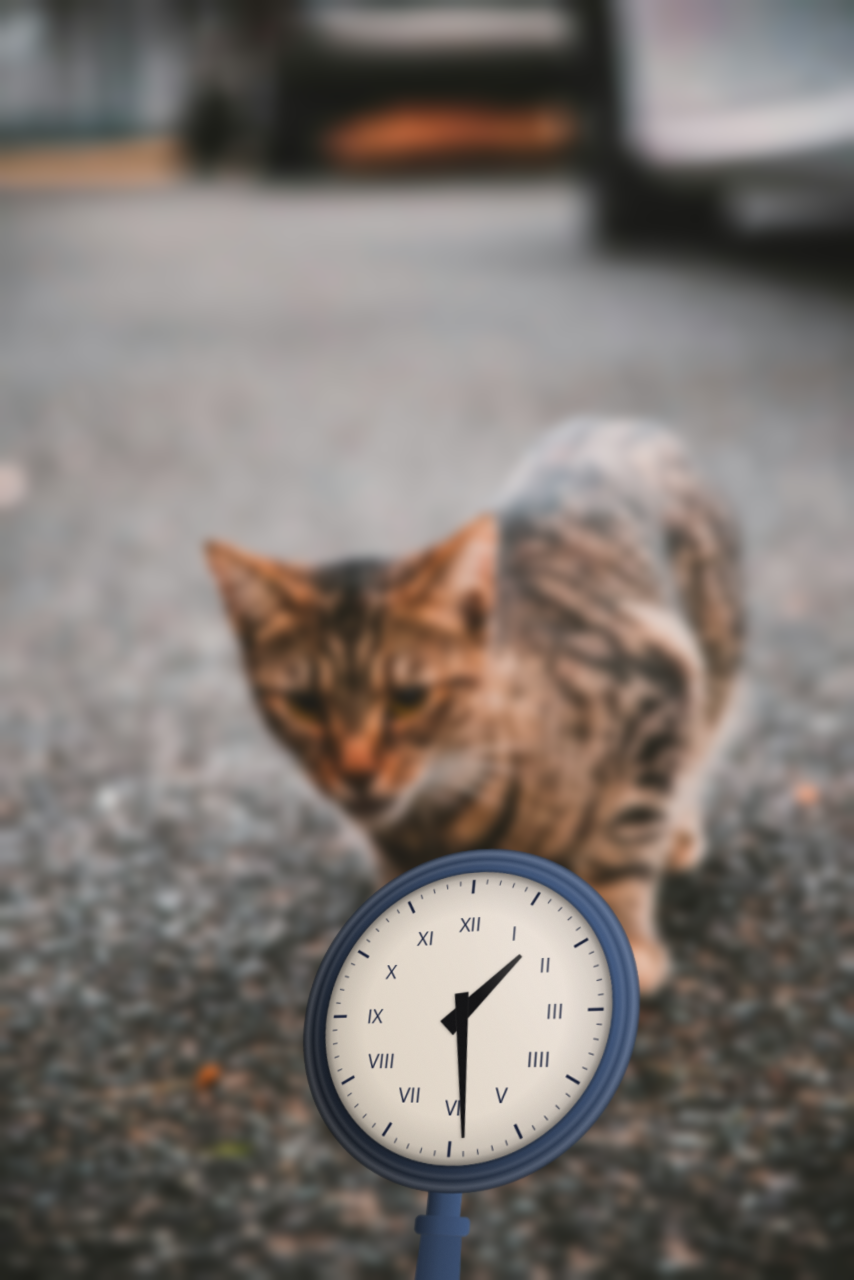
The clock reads 1:29
